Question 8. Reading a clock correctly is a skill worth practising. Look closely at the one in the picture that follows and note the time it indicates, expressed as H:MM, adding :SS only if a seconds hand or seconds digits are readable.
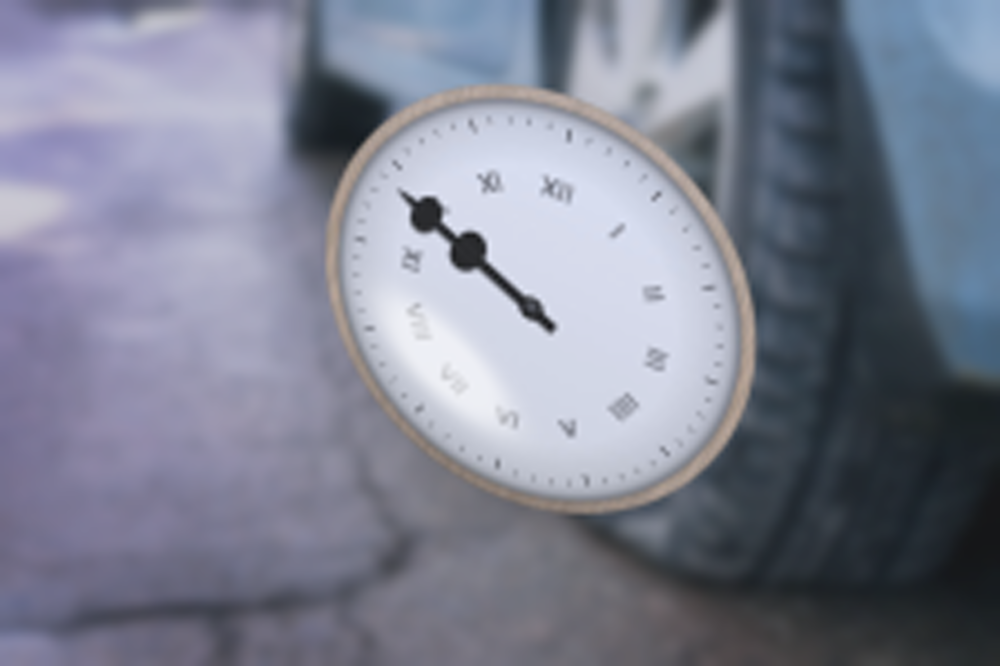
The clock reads 9:49
